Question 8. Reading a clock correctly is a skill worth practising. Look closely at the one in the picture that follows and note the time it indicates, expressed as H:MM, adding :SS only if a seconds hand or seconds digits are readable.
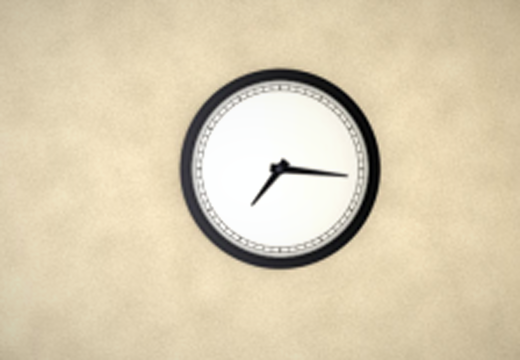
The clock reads 7:16
